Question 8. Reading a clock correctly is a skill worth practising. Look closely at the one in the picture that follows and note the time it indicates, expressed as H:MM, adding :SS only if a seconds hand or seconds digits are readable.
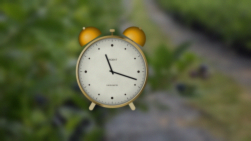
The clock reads 11:18
